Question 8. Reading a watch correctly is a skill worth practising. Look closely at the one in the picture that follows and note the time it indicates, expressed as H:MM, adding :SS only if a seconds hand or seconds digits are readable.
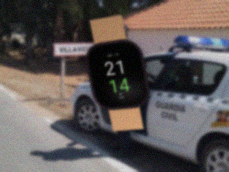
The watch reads 21:14
